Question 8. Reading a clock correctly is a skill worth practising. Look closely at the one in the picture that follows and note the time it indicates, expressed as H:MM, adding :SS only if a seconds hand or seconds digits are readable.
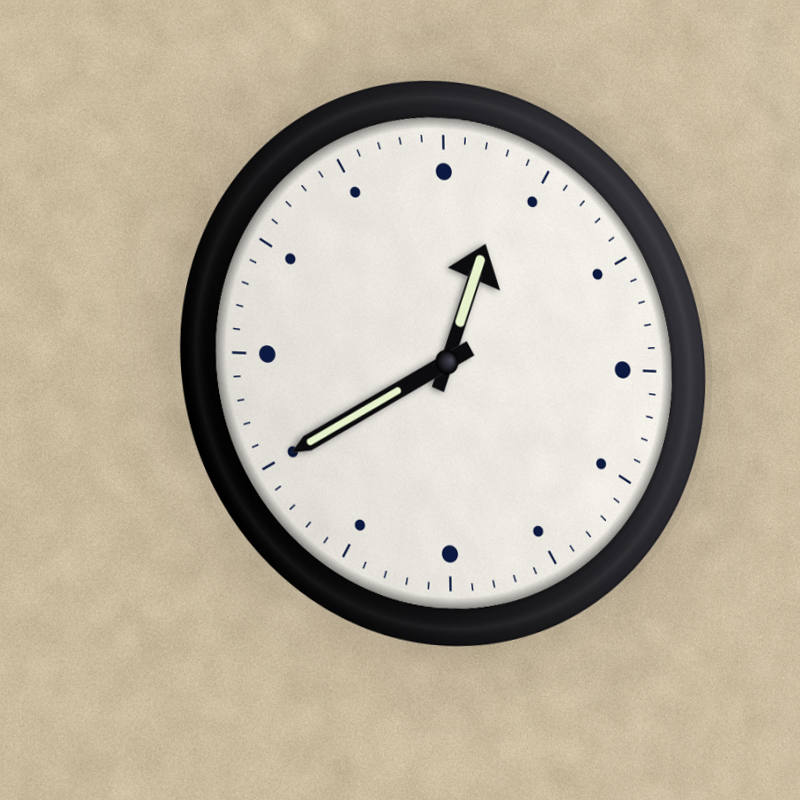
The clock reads 12:40
